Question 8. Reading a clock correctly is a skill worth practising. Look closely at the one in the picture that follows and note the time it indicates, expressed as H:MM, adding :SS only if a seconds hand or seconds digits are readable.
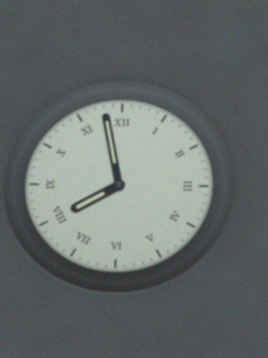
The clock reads 7:58
